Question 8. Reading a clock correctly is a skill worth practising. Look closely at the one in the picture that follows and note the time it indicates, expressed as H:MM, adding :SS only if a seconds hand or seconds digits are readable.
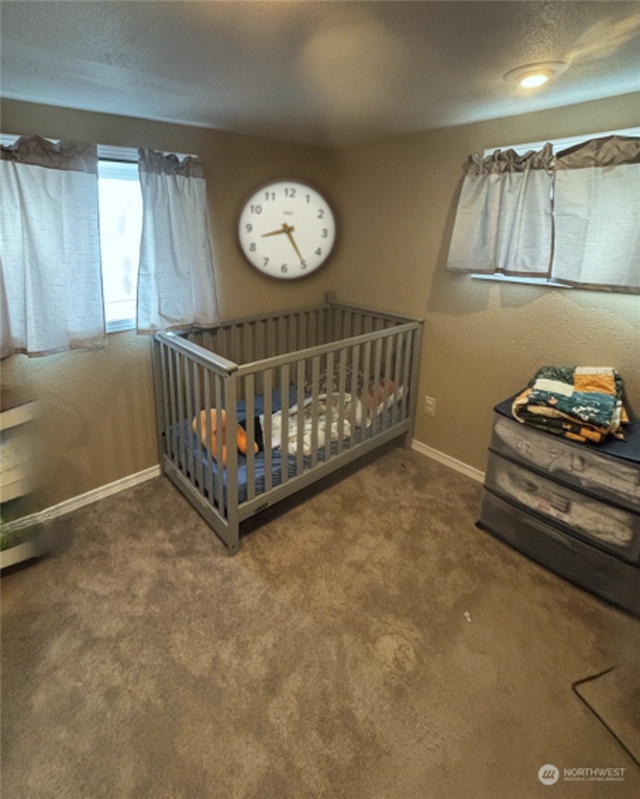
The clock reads 8:25
